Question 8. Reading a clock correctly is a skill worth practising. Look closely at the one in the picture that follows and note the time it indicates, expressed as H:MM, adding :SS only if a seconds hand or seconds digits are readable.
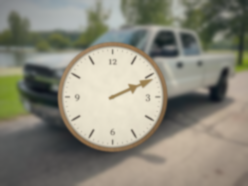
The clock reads 2:11
